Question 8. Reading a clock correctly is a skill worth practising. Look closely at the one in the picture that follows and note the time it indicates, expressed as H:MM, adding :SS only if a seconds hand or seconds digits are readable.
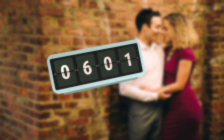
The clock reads 6:01
